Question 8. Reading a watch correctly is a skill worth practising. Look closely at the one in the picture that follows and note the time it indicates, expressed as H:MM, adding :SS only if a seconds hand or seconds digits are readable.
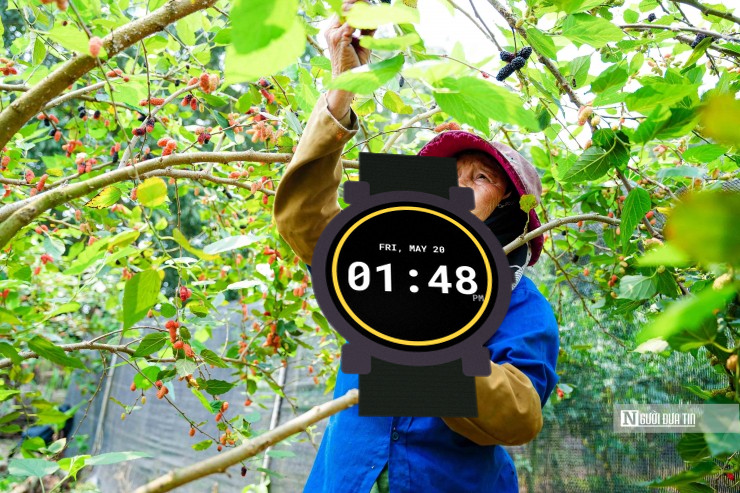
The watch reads 1:48
